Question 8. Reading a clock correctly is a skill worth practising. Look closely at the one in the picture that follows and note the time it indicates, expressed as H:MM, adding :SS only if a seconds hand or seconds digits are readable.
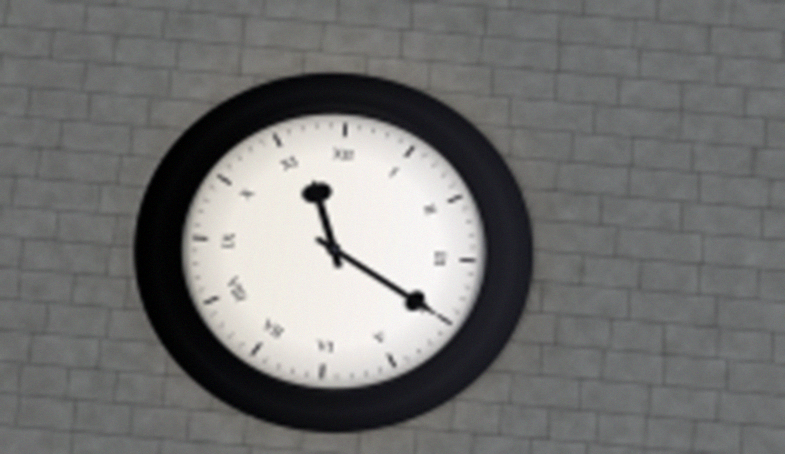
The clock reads 11:20
